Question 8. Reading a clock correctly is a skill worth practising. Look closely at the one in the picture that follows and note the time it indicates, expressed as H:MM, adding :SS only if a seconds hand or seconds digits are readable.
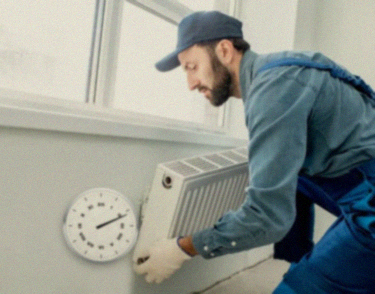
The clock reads 2:11
